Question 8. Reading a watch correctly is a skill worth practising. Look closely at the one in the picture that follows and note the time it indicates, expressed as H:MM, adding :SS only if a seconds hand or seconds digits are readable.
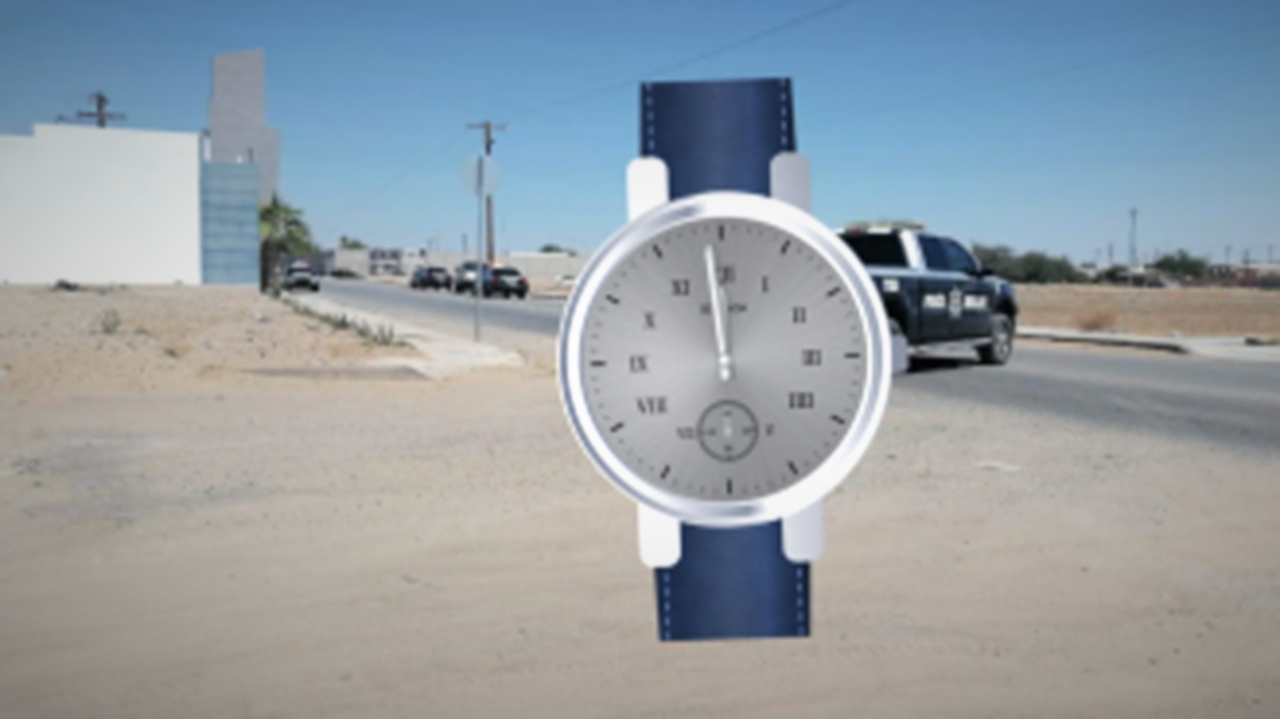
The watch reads 11:59
